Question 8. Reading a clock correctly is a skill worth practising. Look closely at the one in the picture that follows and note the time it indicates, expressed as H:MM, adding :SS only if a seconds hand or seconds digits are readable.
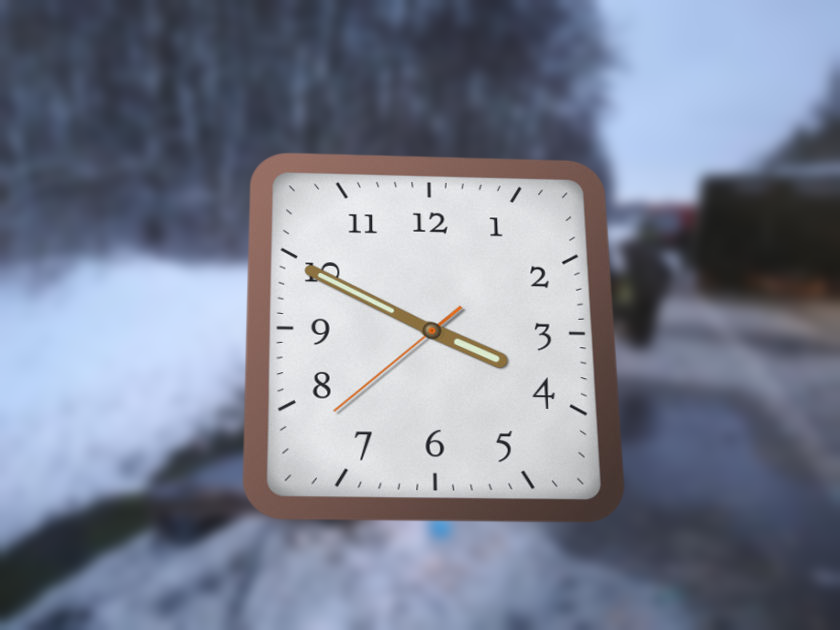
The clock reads 3:49:38
